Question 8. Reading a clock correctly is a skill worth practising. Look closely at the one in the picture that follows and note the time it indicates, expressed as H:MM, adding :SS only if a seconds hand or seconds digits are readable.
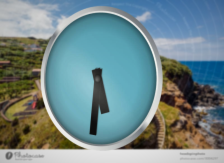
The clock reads 5:31
